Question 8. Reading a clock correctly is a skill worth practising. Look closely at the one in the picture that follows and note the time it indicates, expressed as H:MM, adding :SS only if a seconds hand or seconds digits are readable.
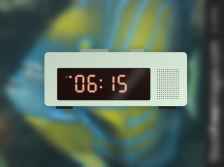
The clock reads 6:15
